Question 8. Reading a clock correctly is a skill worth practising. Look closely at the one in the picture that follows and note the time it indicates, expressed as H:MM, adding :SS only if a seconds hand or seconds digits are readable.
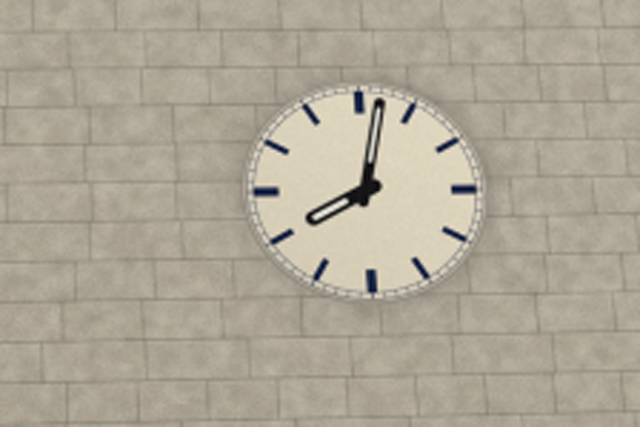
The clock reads 8:02
